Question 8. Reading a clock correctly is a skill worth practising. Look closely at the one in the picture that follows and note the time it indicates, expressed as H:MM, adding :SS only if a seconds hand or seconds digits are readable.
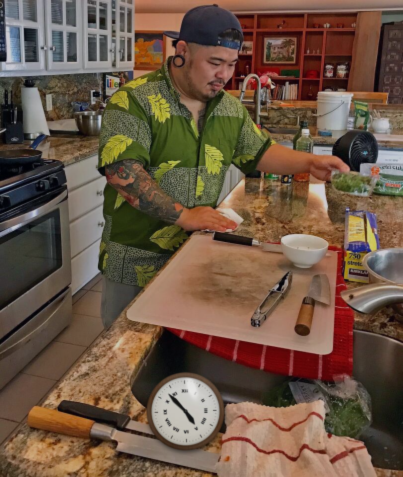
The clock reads 4:53
